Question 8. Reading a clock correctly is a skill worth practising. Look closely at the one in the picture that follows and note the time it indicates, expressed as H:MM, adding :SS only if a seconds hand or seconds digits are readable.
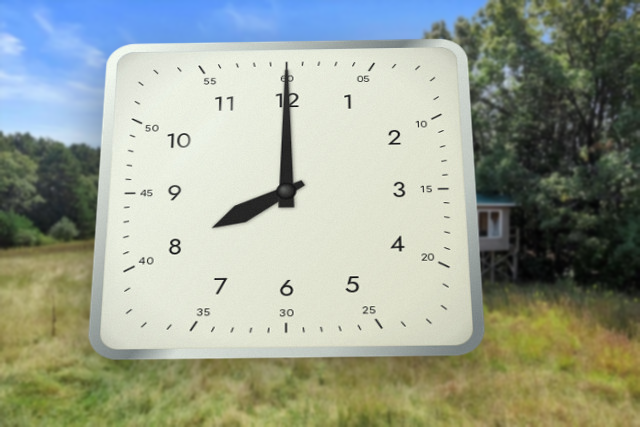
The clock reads 8:00
